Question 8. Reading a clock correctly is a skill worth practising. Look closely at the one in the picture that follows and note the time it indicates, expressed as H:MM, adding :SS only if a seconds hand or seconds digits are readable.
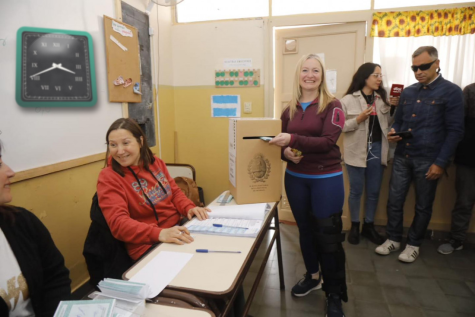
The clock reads 3:41
